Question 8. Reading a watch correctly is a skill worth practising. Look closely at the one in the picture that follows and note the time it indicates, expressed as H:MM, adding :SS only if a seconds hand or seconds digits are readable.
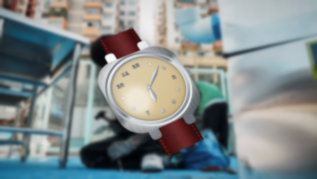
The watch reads 6:08
